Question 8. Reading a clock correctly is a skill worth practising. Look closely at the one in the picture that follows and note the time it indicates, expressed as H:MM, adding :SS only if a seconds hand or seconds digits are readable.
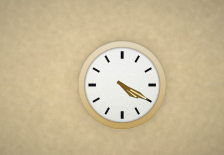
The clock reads 4:20
